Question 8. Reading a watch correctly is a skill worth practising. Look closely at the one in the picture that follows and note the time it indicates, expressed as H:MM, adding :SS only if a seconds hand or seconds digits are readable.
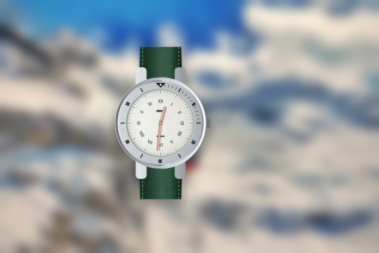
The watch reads 12:31
